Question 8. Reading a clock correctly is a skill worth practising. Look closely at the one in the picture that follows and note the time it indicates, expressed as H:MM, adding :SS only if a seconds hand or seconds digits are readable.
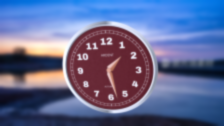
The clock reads 1:28
